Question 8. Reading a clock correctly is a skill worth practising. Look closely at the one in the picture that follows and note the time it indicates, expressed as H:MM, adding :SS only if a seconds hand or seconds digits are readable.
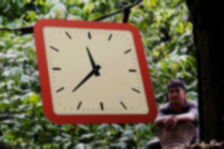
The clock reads 11:38
